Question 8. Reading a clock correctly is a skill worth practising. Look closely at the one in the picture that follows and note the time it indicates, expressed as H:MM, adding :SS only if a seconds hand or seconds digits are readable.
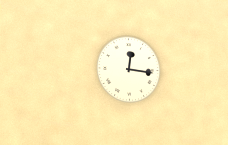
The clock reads 12:16
